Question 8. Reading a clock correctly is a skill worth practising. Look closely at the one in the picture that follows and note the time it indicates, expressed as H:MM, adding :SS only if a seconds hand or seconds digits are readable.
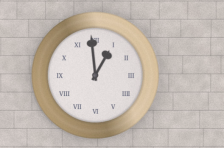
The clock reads 12:59
